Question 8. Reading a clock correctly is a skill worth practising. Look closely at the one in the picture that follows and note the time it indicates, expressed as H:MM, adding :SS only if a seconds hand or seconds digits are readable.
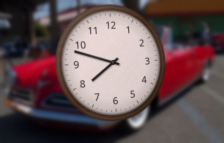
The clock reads 7:48
